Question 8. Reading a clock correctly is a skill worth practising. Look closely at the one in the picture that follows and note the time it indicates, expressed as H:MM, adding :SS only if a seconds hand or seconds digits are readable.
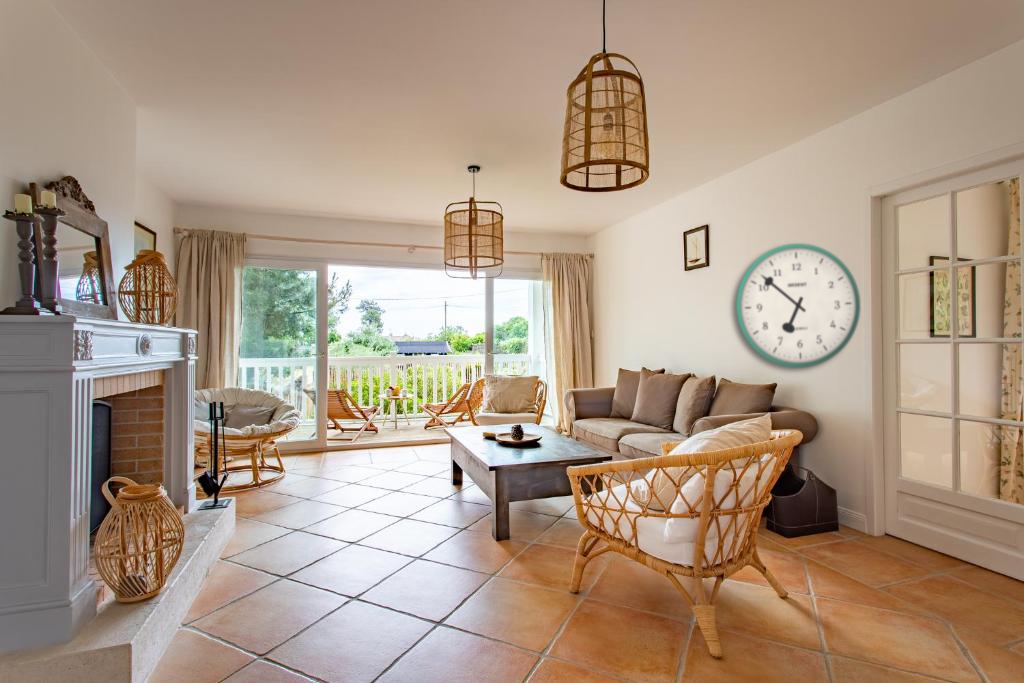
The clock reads 6:52
